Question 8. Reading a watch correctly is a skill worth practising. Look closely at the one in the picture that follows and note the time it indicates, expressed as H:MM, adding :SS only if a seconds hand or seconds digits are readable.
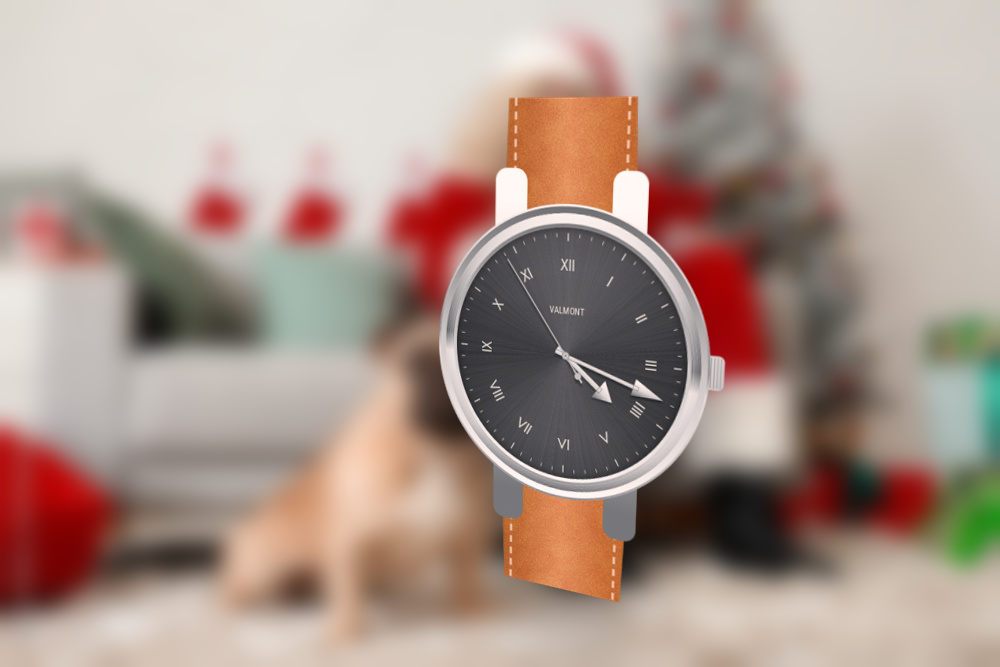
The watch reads 4:17:54
